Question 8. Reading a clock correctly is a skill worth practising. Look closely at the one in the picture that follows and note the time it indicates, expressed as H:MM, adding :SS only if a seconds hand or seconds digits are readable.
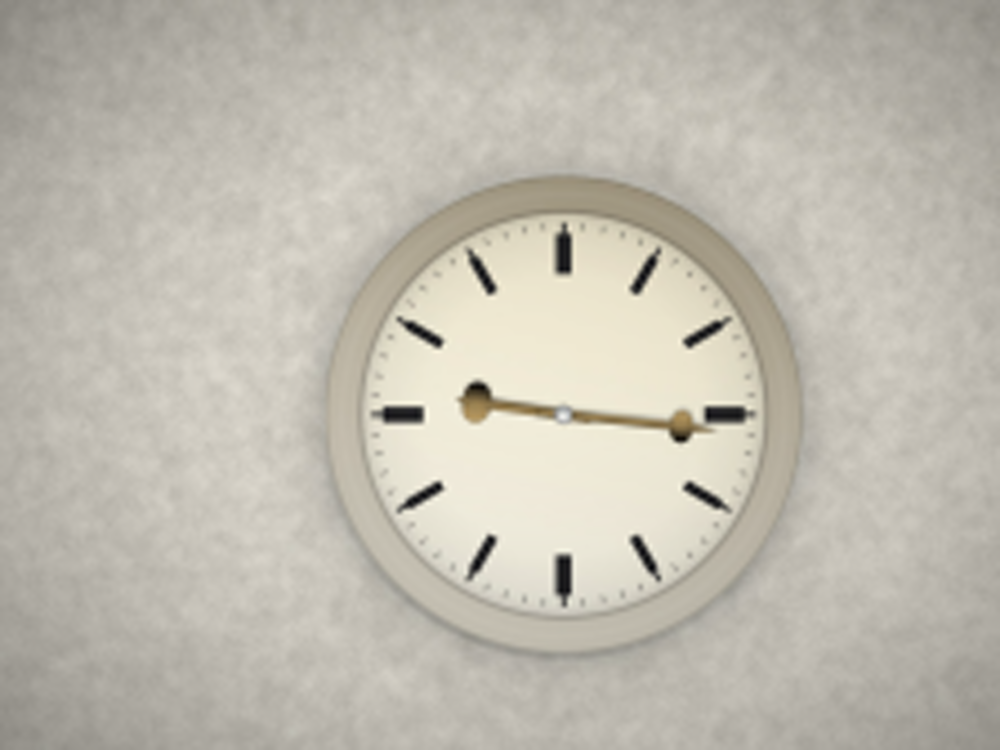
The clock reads 9:16
